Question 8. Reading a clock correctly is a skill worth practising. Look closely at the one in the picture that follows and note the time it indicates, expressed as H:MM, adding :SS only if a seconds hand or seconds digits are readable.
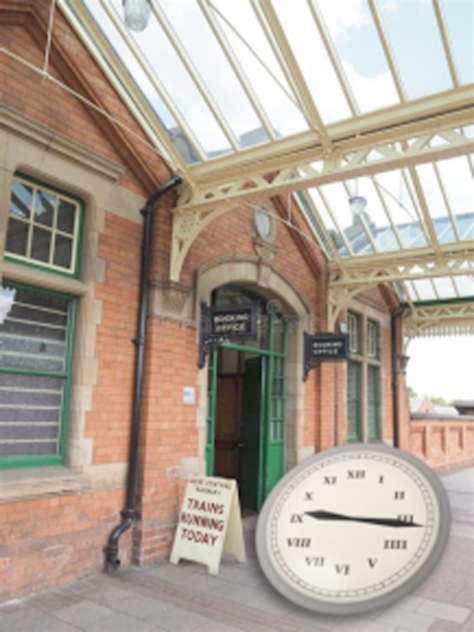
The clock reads 9:16
